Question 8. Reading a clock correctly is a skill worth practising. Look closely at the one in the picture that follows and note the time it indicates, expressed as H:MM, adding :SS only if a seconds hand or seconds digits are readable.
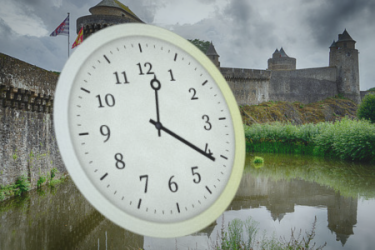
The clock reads 12:21
